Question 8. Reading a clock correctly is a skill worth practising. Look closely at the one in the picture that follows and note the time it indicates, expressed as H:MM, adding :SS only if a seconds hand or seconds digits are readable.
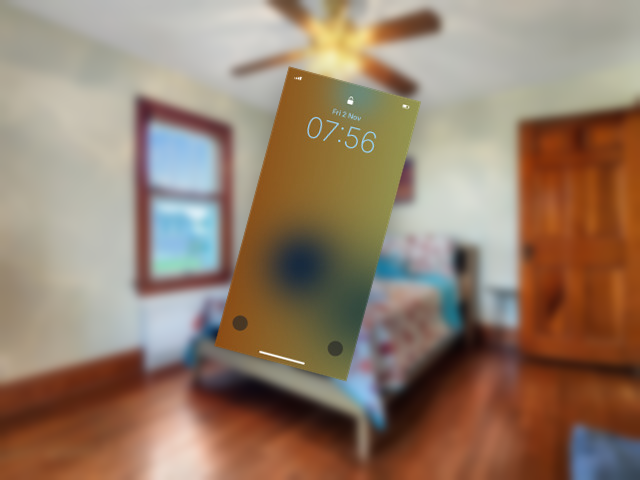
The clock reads 7:56
